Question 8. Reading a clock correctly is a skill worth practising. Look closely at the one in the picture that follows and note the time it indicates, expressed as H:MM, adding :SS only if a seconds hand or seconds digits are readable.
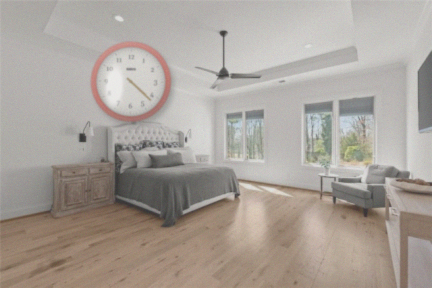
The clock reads 4:22
